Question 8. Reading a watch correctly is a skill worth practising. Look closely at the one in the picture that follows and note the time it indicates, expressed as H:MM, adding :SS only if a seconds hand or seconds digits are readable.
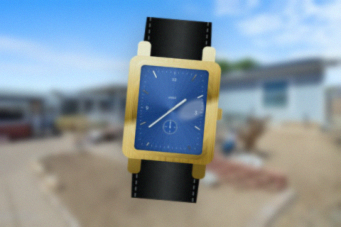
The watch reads 1:38
